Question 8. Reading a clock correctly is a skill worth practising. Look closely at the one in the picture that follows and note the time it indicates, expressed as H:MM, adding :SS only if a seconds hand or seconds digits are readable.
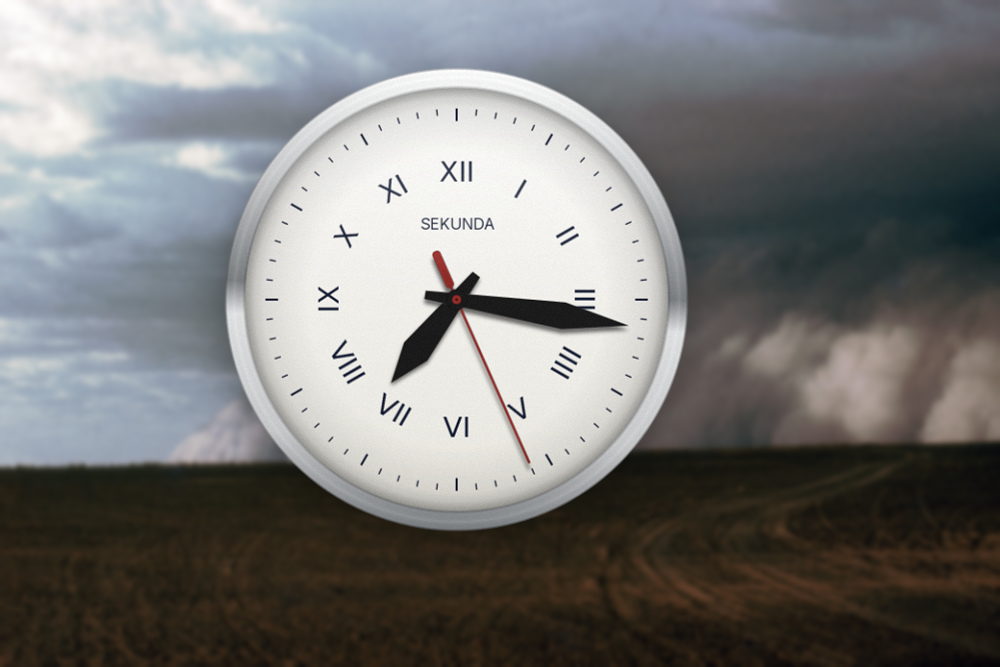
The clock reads 7:16:26
